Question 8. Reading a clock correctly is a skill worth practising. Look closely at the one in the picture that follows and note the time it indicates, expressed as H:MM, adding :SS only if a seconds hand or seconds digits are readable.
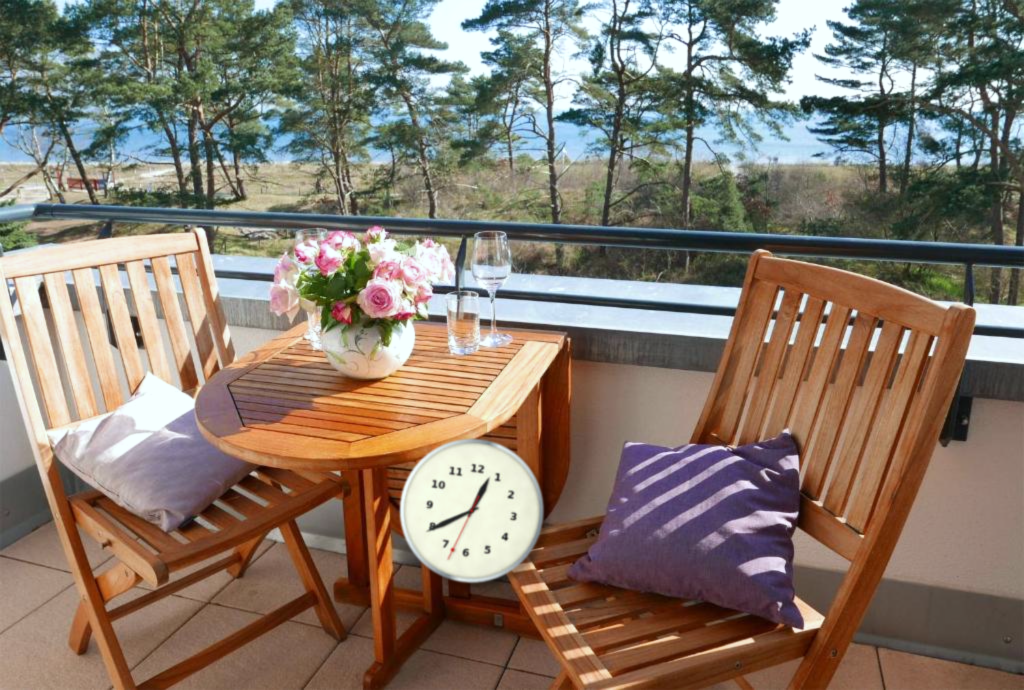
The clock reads 12:39:33
